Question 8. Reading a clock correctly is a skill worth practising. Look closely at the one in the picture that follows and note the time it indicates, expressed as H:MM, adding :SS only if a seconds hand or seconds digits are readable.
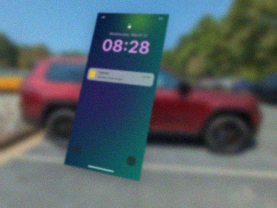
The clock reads 8:28
